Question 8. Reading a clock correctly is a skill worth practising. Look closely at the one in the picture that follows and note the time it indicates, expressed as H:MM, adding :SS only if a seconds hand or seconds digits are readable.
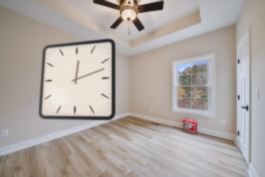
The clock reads 12:12
